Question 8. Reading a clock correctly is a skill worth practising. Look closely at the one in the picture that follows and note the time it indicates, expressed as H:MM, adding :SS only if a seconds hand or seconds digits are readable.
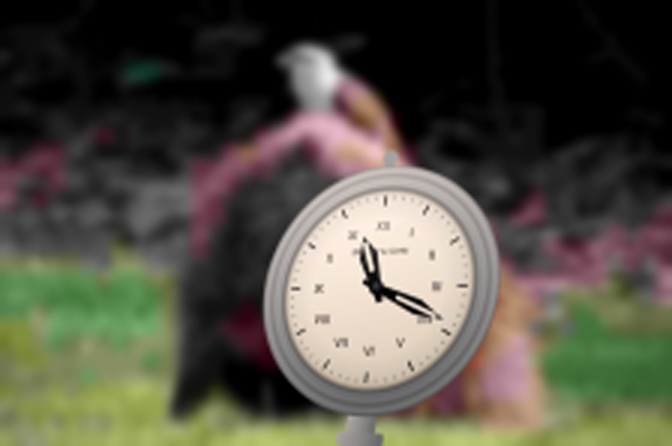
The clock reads 11:19
